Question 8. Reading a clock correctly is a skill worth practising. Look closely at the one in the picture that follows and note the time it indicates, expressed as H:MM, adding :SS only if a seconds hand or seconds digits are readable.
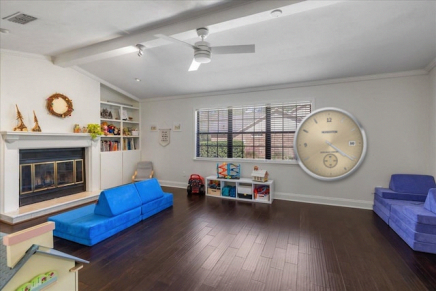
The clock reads 4:21
